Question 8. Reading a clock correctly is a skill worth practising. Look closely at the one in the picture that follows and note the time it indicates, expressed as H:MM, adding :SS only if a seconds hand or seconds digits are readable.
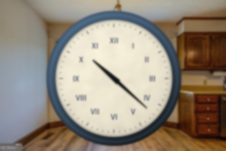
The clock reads 10:22
